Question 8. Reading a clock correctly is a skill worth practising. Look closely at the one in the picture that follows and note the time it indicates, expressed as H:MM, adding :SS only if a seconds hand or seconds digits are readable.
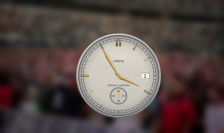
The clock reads 3:55
